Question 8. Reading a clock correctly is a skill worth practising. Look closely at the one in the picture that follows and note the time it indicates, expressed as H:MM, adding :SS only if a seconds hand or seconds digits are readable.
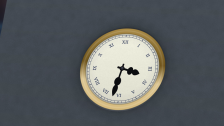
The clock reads 3:32
